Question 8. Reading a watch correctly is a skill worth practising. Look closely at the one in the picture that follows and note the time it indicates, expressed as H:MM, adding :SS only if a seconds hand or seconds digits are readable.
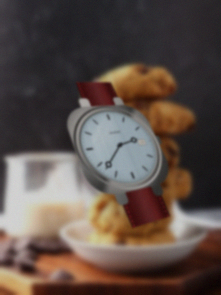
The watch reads 2:38
